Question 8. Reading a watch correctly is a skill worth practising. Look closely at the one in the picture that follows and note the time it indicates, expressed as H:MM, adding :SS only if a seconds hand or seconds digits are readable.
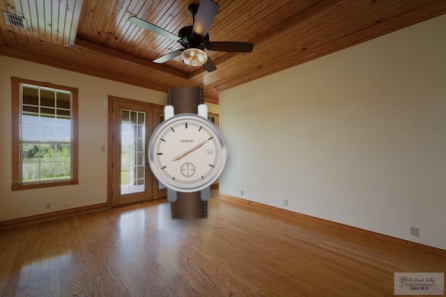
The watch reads 8:10
